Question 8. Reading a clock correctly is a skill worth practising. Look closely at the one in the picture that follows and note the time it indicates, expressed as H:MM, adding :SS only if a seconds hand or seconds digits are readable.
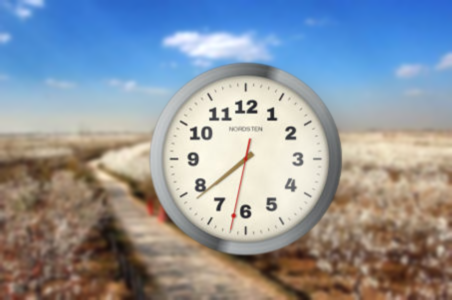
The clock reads 7:38:32
